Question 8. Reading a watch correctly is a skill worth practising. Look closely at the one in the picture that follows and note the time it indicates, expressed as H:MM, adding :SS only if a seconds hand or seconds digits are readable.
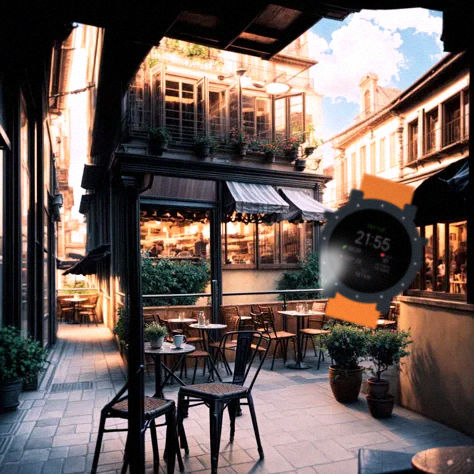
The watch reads 21:55
